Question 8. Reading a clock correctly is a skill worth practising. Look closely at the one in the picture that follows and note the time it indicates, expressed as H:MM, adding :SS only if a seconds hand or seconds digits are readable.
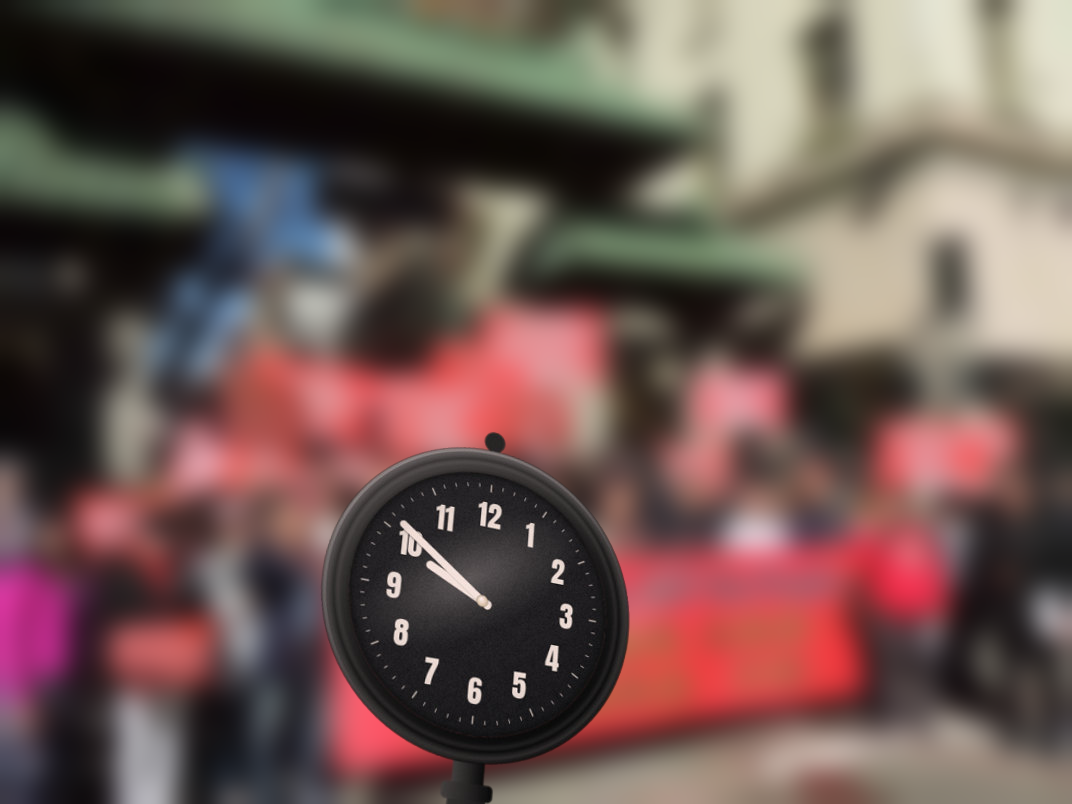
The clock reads 9:51
